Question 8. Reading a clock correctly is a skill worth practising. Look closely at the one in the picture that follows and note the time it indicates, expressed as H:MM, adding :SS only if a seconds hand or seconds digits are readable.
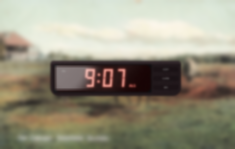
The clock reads 9:07
